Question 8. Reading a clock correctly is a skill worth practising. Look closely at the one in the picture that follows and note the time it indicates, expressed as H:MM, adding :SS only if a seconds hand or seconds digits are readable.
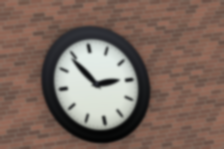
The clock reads 2:54
